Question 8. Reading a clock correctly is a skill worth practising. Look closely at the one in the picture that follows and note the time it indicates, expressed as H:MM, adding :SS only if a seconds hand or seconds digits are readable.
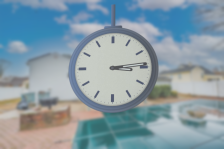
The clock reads 3:14
